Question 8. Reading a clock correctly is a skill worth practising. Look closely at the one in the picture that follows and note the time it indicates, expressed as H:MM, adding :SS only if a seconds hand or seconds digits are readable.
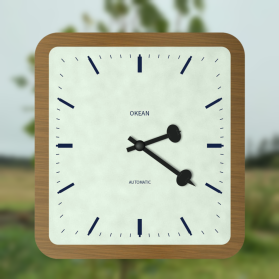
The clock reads 2:21
